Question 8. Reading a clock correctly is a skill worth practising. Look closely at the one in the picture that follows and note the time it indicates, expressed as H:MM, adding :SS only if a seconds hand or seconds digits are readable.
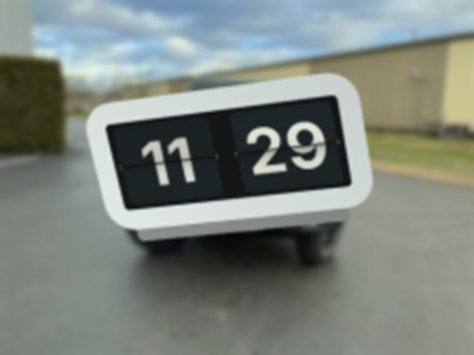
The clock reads 11:29
